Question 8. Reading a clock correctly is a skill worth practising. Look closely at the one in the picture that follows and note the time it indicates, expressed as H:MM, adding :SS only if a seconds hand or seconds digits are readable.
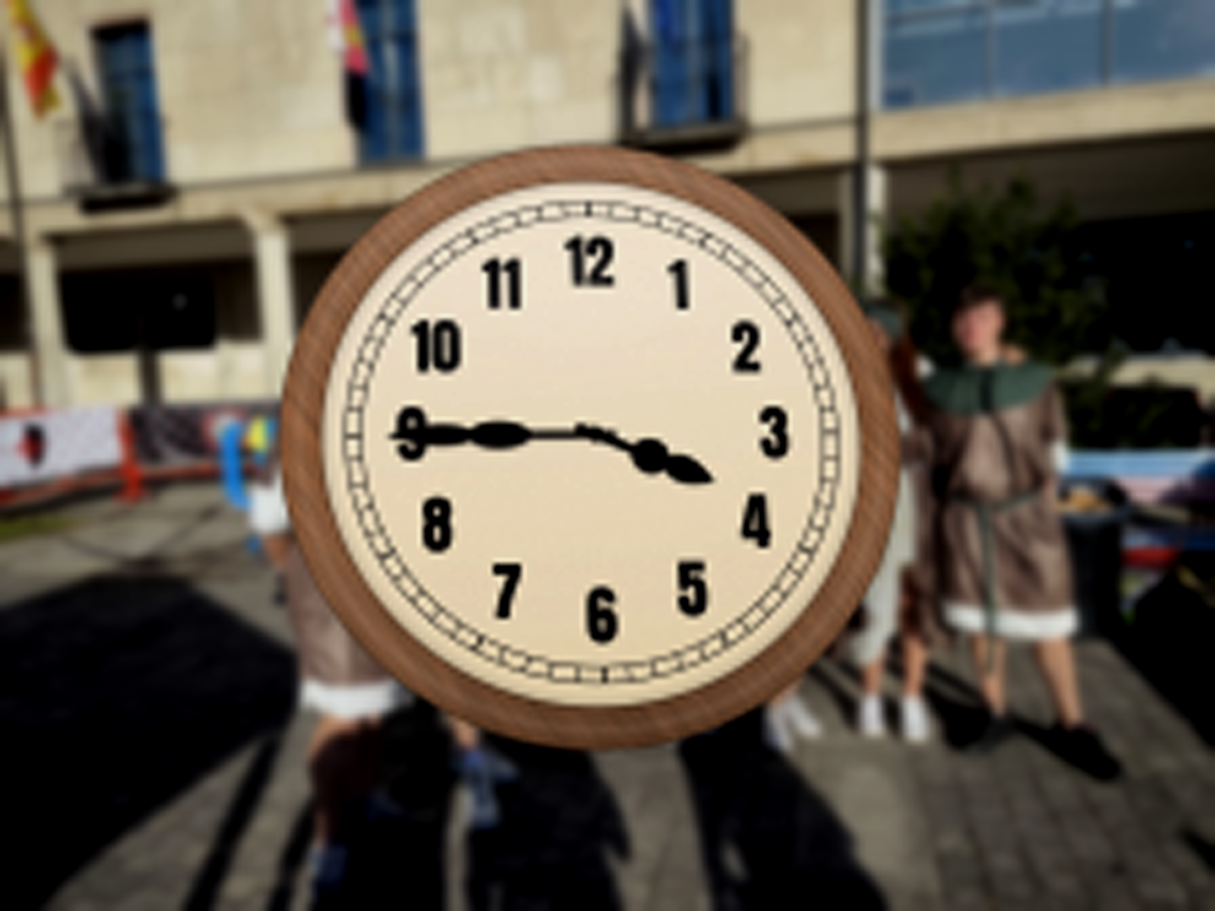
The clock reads 3:45
